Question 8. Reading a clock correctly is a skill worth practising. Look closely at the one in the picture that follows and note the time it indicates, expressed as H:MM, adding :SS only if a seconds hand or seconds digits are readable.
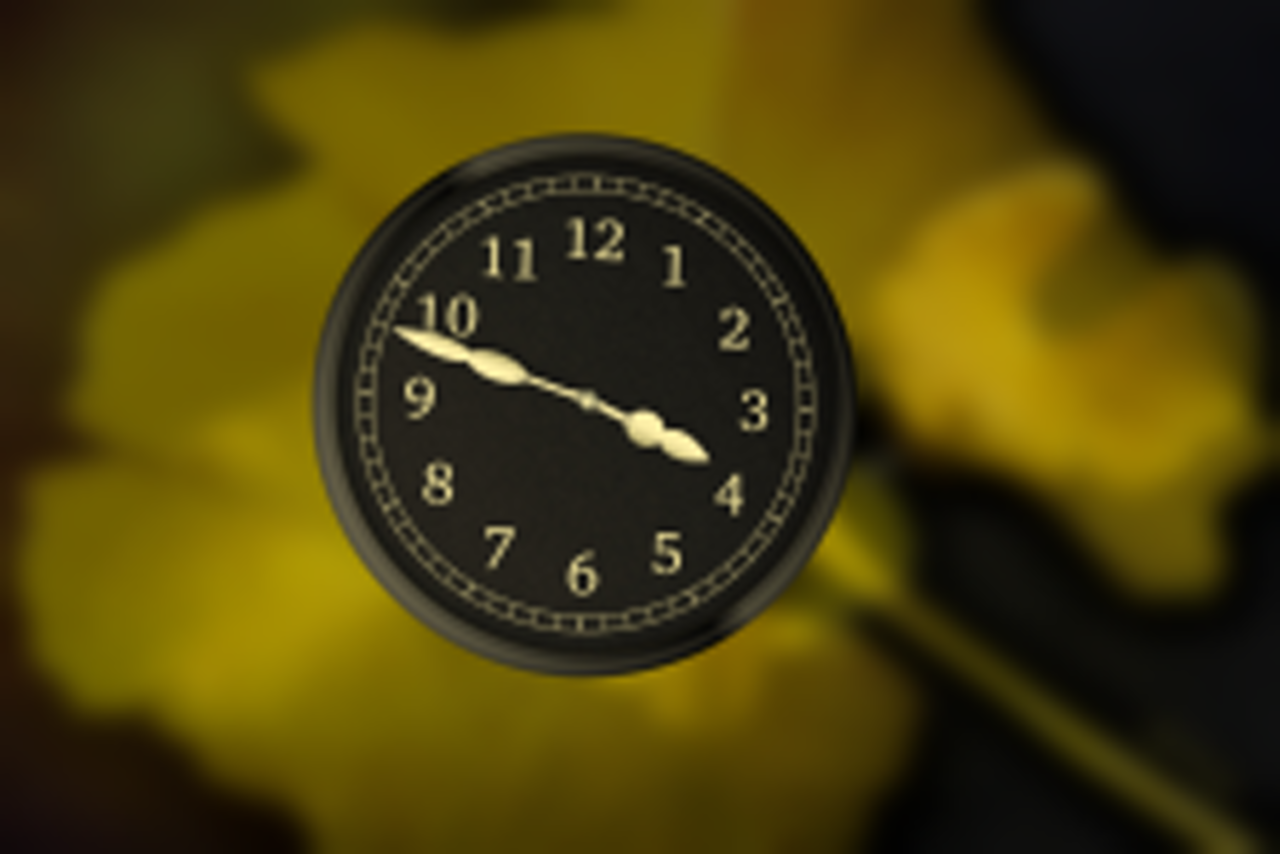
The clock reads 3:48
